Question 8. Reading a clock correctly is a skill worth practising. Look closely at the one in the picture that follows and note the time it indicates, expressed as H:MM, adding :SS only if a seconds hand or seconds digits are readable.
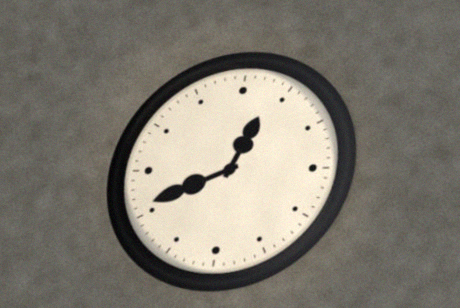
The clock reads 12:41
